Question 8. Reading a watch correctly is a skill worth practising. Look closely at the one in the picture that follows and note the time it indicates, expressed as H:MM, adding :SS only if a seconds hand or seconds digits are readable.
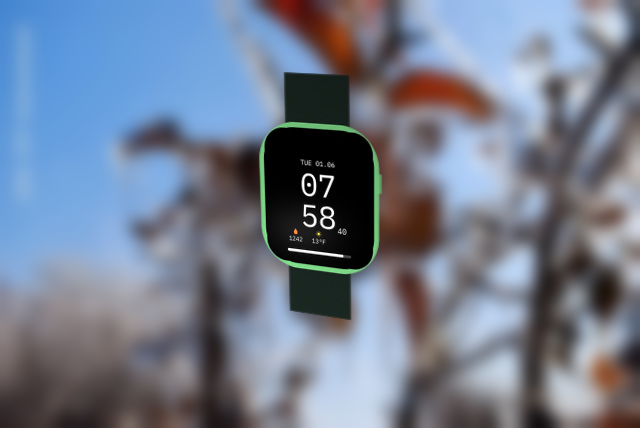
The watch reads 7:58:40
